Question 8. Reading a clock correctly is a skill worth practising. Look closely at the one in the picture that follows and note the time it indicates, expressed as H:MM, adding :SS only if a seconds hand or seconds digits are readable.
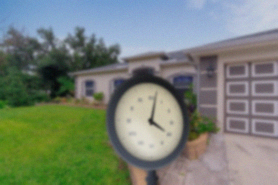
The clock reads 4:02
